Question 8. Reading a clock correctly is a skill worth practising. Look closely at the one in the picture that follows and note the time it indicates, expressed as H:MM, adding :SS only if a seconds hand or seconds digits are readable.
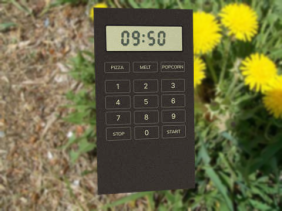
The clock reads 9:50
